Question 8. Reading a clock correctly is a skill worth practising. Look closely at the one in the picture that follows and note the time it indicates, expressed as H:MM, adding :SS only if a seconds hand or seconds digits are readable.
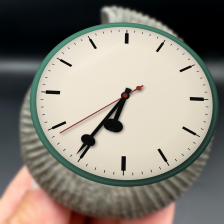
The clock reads 6:35:39
